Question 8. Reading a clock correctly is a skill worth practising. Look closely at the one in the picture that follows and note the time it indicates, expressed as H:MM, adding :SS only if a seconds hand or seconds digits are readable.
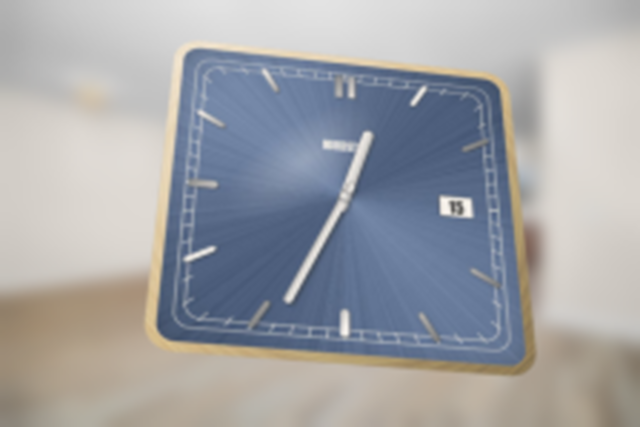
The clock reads 12:34
